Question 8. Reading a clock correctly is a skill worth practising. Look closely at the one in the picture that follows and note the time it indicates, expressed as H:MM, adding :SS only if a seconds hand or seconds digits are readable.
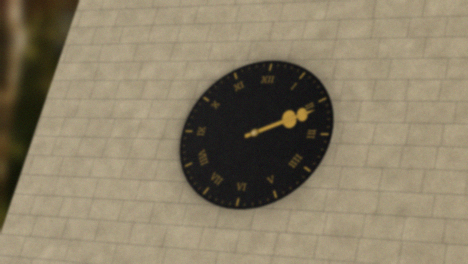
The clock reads 2:11
